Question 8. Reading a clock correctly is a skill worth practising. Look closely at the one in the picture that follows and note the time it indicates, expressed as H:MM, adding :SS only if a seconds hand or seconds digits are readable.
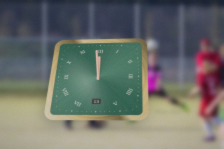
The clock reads 11:59
